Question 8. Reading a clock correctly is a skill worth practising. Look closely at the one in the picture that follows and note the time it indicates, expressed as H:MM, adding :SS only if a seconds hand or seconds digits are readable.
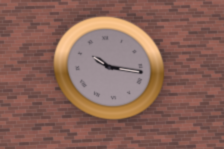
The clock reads 10:17
